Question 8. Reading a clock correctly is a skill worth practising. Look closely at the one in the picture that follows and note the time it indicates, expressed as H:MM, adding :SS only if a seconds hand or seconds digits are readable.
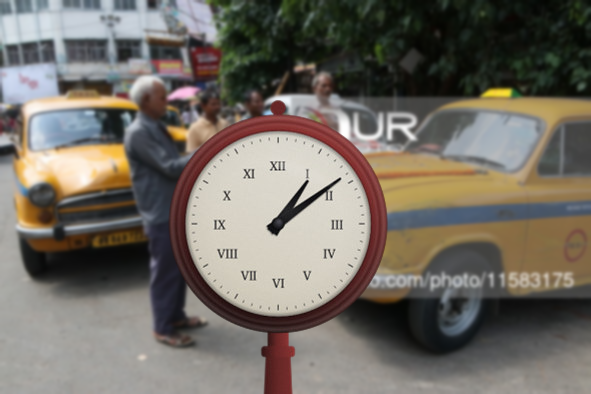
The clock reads 1:09
